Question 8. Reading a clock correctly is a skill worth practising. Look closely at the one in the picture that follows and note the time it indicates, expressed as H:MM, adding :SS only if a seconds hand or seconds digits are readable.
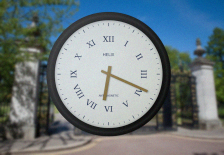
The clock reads 6:19
